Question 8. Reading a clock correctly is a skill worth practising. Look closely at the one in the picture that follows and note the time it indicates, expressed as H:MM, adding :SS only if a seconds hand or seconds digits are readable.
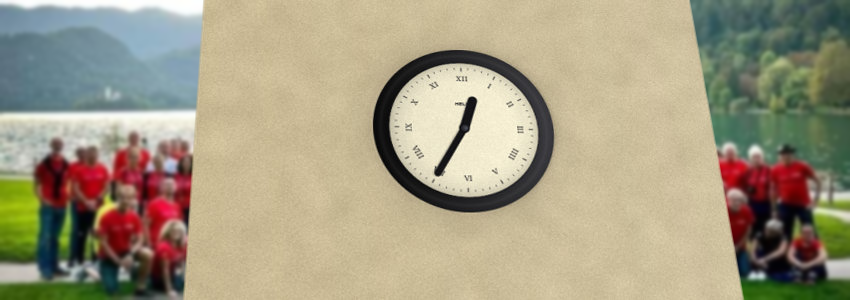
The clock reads 12:35
